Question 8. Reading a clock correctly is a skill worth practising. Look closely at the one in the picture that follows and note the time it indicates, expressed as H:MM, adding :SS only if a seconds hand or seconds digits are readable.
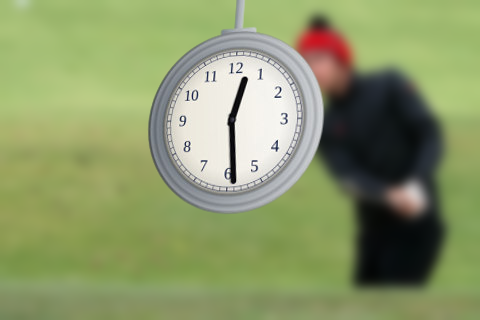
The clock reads 12:29
